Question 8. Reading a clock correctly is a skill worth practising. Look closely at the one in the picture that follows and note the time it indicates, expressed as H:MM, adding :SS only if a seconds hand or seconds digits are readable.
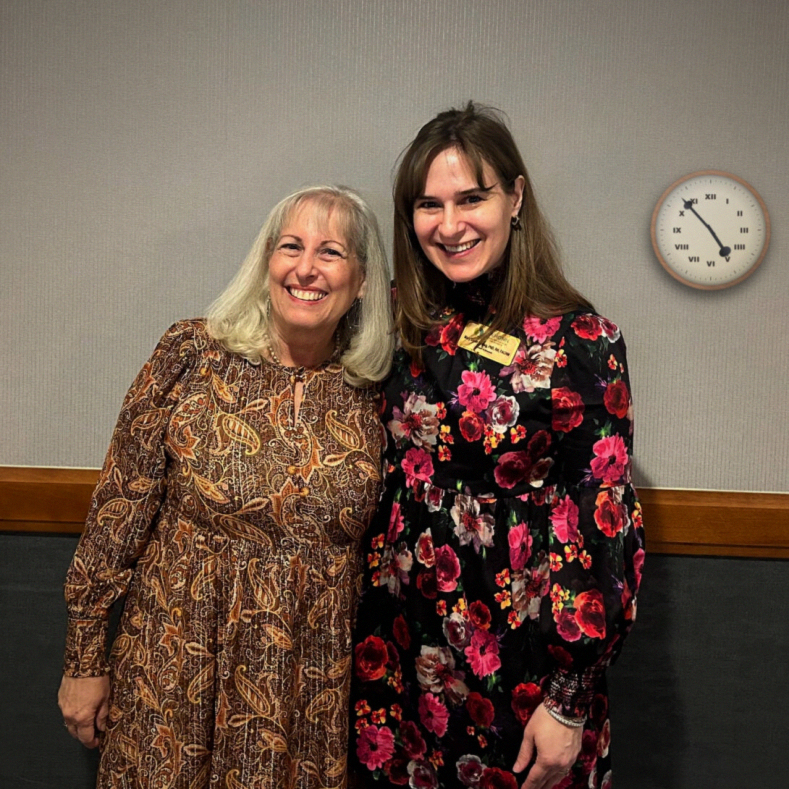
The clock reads 4:53
